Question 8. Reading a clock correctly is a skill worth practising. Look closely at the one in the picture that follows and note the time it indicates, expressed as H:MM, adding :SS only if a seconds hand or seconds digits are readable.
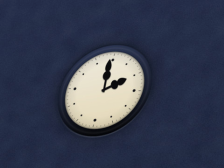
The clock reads 1:59
